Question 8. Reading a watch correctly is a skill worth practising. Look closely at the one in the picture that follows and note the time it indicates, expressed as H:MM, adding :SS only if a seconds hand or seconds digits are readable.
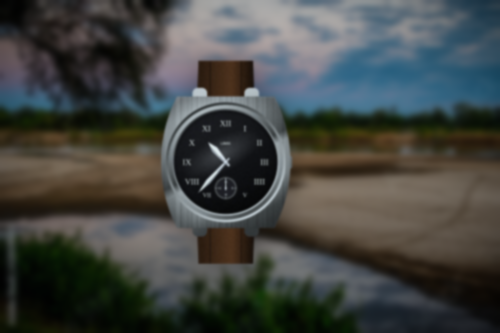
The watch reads 10:37
